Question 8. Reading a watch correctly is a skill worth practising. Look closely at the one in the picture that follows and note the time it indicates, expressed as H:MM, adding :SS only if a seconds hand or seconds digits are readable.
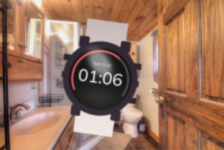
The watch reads 1:06
